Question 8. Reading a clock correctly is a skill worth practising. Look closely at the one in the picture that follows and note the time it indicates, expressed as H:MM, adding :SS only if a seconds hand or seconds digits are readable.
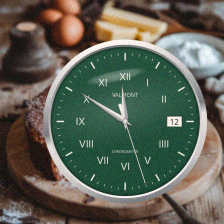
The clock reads 11:50:27
